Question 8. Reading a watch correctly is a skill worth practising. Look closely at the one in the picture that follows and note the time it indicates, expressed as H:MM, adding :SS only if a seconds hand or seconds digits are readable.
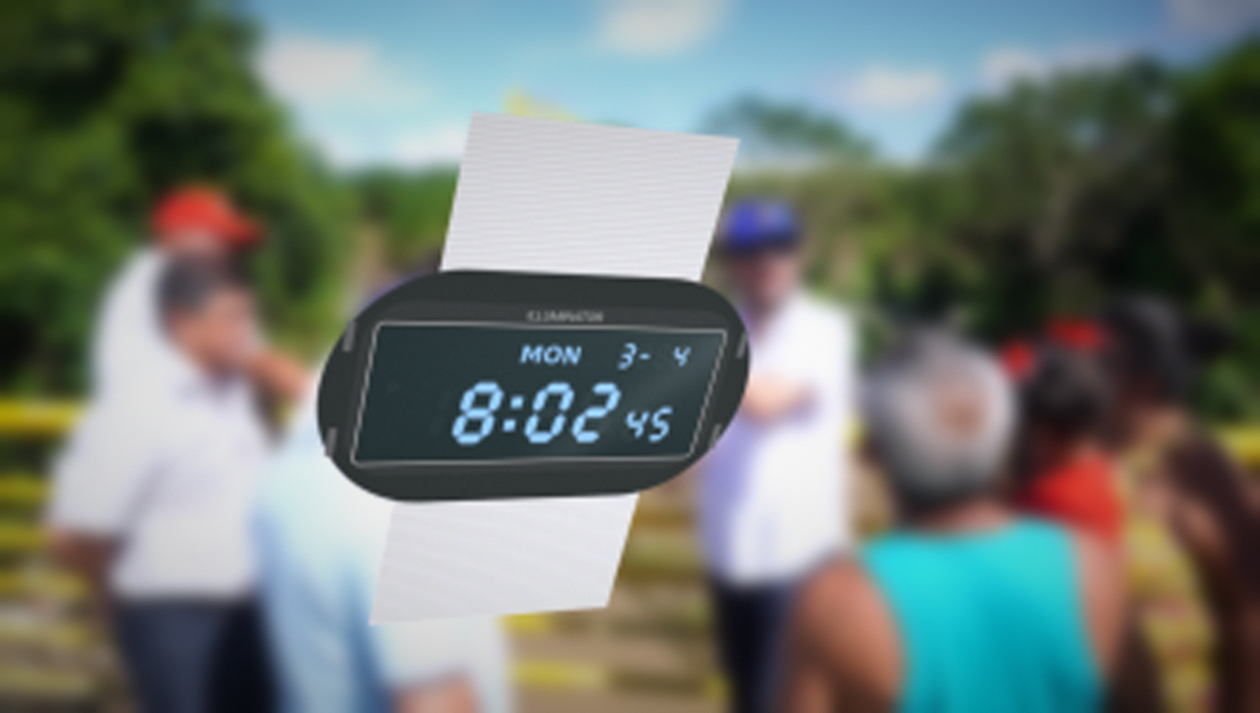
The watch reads 8:02:45
